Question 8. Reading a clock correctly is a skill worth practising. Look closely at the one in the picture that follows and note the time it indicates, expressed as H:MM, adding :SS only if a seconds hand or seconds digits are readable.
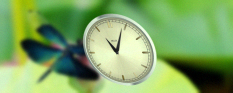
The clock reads 11:04
